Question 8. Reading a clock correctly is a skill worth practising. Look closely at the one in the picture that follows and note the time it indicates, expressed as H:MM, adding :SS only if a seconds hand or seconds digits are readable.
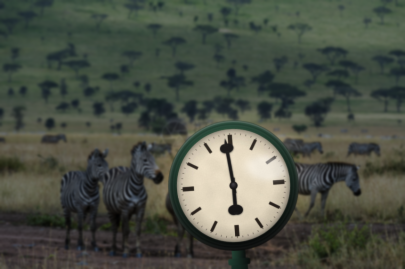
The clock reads 5:59
